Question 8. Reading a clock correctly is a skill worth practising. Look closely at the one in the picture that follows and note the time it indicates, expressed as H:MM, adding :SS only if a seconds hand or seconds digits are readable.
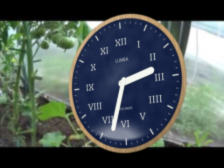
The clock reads 2:33
